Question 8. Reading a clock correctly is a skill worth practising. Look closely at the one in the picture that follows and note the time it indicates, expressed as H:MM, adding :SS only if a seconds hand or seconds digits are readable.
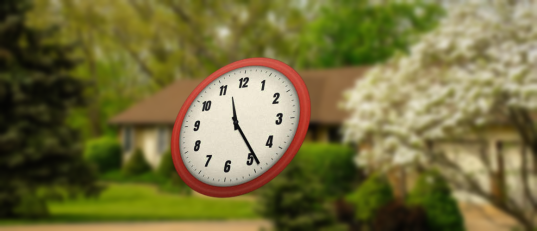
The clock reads 11:24
